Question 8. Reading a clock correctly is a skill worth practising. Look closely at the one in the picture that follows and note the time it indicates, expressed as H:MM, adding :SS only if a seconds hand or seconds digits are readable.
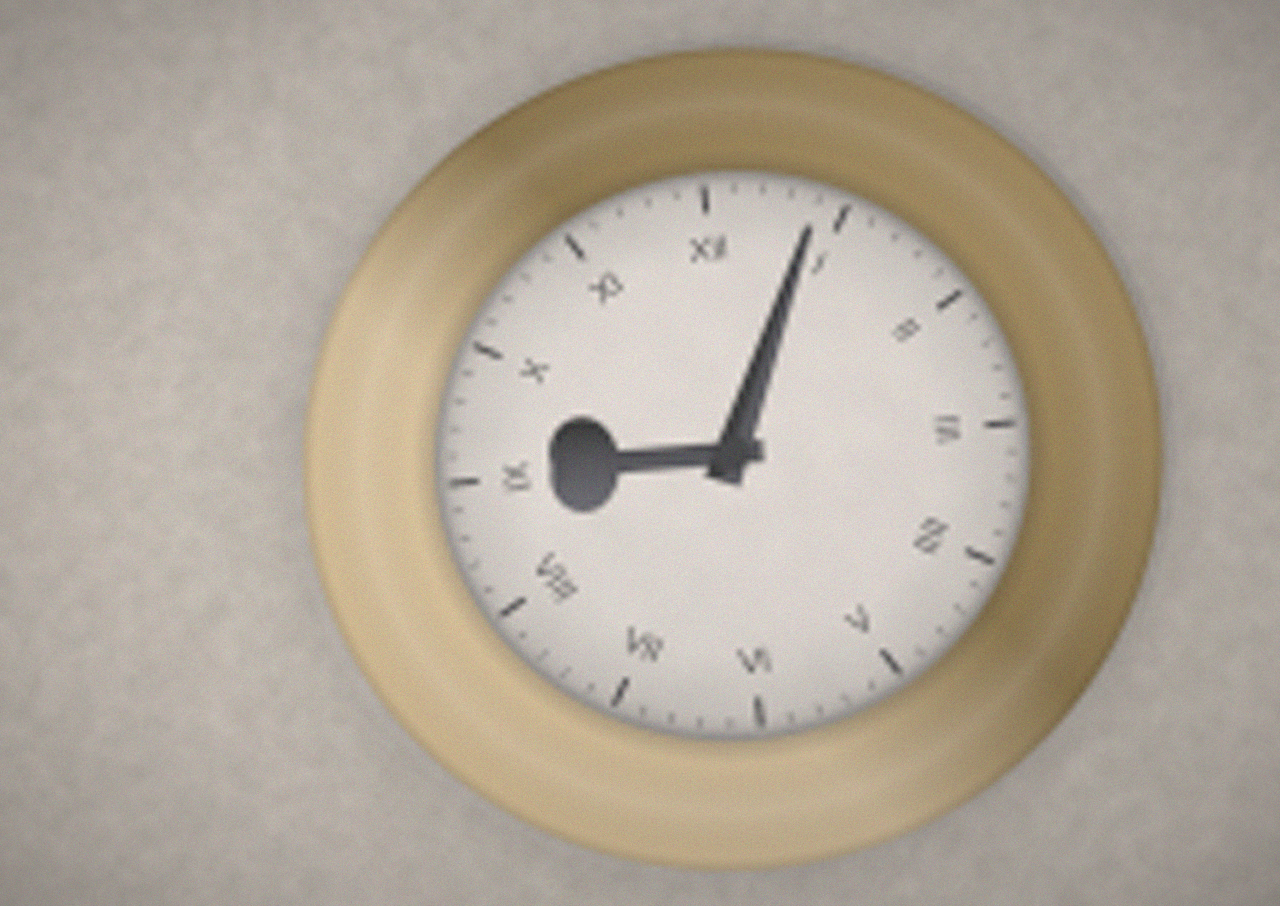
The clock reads 9:04
